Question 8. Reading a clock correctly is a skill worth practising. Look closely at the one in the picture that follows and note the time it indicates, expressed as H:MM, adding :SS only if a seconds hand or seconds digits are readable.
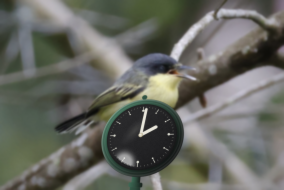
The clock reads 2:01
